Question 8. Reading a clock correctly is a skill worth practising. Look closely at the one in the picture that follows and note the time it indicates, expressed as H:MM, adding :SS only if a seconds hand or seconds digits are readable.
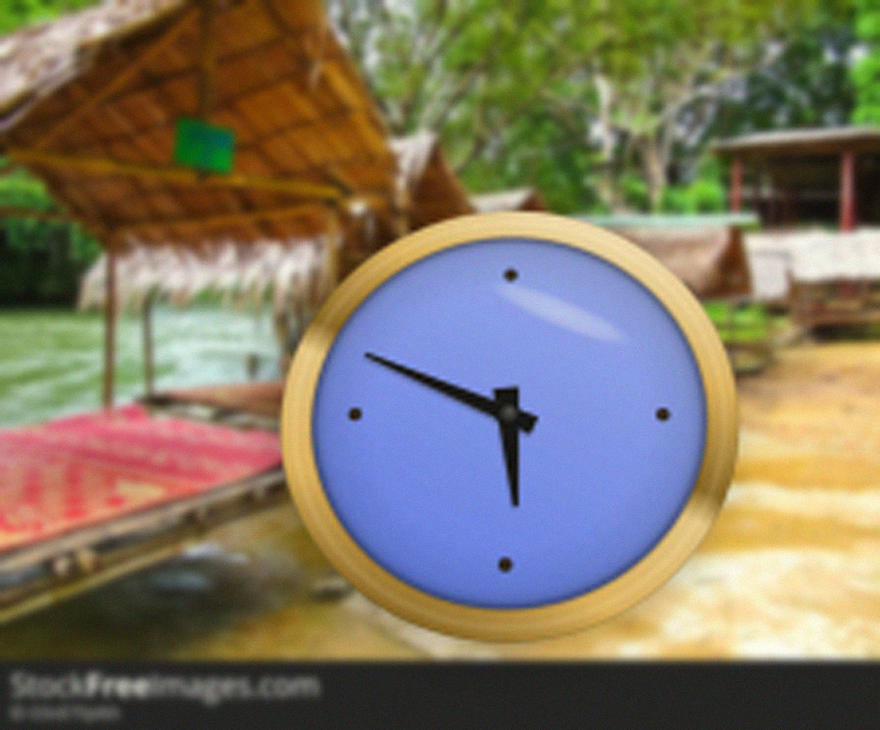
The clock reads 5:49
